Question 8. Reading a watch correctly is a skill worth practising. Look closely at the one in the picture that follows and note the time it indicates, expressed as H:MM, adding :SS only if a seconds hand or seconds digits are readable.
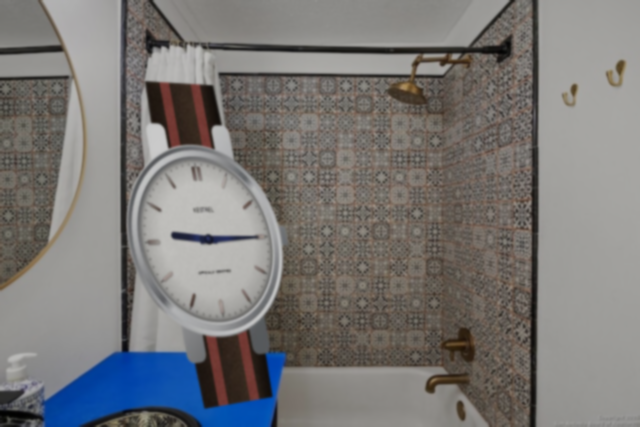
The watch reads 9:15
